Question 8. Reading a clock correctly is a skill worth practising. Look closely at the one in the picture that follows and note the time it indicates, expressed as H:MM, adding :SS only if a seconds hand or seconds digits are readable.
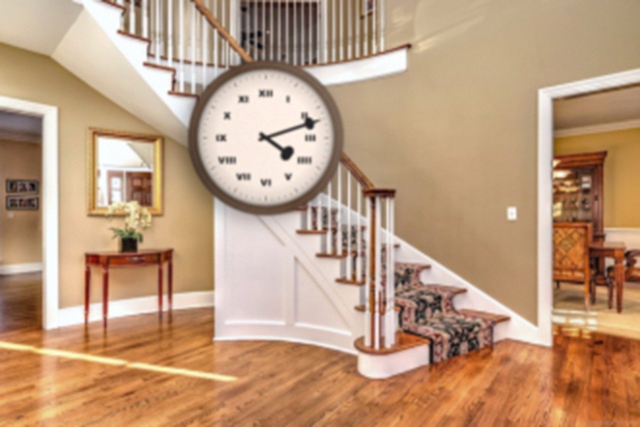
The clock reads 4:12
